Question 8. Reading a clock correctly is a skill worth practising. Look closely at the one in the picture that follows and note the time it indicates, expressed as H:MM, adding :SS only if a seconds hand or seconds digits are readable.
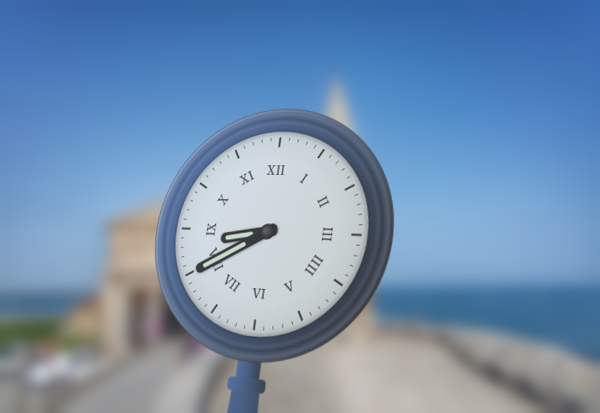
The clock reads 8:40
